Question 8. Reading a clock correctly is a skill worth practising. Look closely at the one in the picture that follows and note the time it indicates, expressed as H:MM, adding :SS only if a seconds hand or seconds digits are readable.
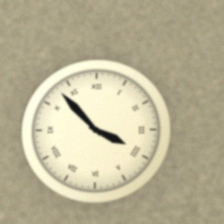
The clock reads 3:53
